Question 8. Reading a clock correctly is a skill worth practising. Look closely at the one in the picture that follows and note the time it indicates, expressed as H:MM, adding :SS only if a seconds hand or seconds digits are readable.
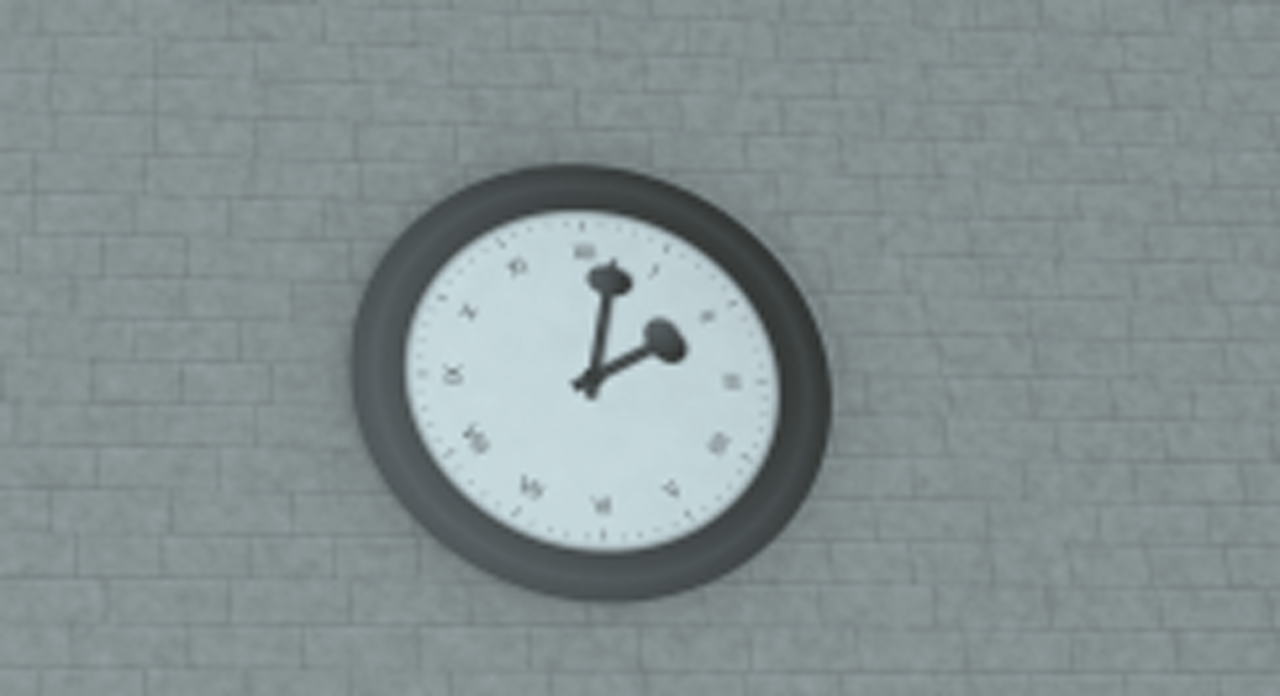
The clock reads 2:02
